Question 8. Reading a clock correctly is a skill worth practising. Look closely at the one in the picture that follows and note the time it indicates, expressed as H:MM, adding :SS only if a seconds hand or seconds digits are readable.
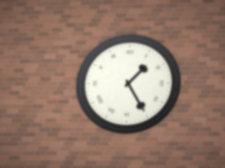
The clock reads 1:25
